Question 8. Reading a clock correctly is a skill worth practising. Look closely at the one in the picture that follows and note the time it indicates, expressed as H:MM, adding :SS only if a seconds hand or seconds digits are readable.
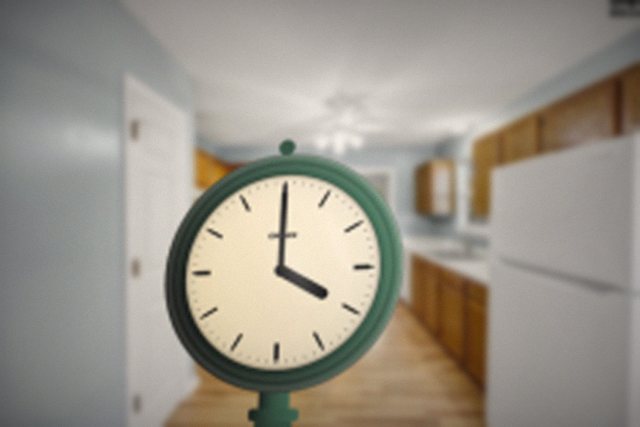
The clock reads 4:00
